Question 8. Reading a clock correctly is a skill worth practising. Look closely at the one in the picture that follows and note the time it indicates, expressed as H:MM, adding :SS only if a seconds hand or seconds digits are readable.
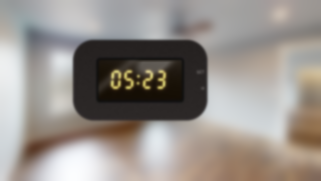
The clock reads 5:23
